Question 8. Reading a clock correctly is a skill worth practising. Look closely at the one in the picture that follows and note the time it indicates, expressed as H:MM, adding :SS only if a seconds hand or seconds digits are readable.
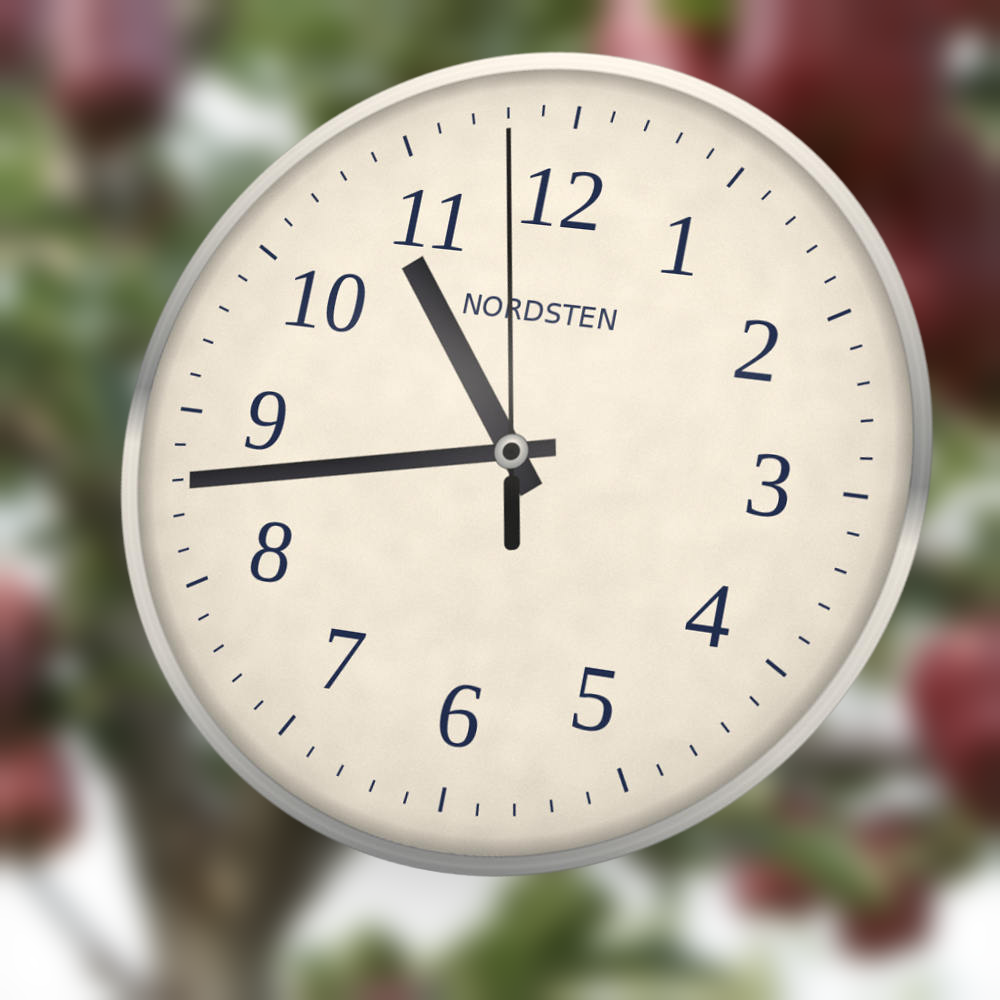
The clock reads 10:42:58
